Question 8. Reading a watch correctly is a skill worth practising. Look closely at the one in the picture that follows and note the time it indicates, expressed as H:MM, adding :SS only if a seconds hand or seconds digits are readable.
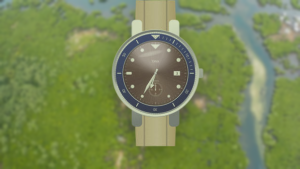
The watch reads 6:35
